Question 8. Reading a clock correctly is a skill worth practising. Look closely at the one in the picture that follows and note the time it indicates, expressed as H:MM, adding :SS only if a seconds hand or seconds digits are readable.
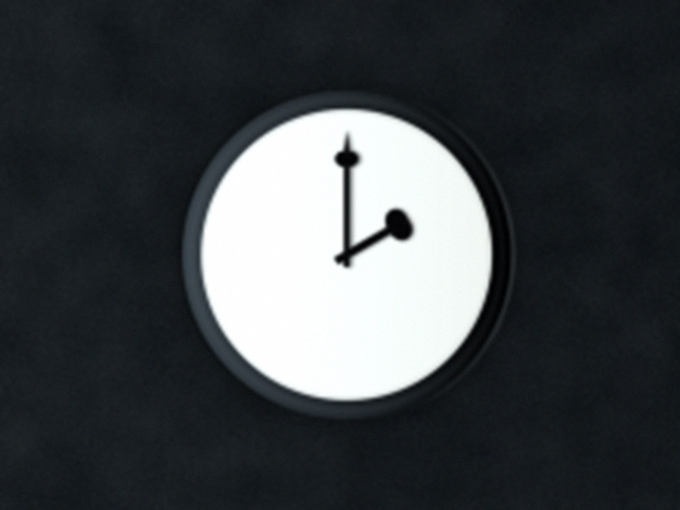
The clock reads 2:00
